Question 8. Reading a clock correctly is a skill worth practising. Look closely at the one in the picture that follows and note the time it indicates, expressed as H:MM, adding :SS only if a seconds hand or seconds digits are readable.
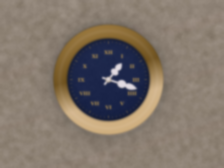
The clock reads 1:18
